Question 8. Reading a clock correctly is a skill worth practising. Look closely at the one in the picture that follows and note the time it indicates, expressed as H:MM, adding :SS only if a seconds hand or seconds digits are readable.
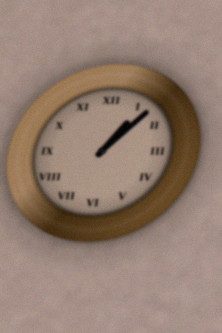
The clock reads 1:07
